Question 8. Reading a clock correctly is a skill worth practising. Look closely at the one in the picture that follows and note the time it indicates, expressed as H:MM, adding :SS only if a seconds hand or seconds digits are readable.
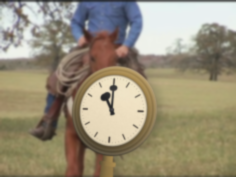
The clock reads 11:00
